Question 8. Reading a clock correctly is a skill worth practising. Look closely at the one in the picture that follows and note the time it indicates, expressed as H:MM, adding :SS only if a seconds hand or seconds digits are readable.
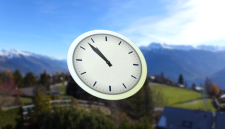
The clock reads 10:53
